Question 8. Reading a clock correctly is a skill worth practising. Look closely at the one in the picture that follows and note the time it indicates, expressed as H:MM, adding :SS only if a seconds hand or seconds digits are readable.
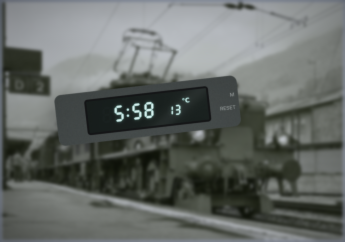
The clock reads 5:58
